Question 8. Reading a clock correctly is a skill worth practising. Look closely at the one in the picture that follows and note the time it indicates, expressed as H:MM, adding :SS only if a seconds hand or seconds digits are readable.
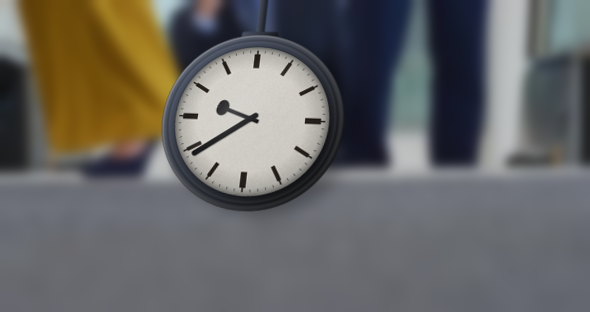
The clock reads 9:39
